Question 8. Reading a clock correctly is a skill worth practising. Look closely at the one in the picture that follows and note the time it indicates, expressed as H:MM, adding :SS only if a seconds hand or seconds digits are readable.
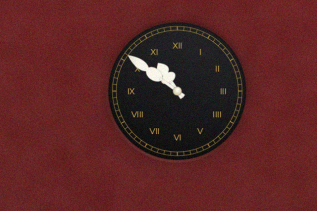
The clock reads 10:51
